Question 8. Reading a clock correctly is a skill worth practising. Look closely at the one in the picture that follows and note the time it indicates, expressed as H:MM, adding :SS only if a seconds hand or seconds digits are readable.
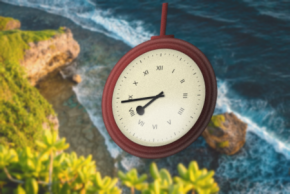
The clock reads 7:44
